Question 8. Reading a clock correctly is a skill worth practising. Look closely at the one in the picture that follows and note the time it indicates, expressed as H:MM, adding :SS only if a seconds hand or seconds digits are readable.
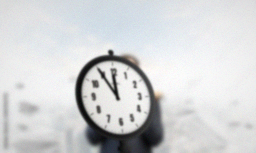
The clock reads 11:55
